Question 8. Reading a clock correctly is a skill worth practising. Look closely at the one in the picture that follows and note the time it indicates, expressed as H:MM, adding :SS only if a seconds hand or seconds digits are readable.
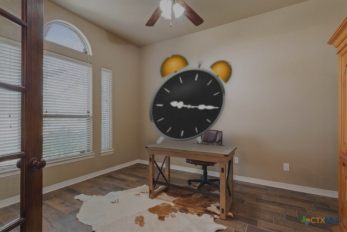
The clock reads 9:15
